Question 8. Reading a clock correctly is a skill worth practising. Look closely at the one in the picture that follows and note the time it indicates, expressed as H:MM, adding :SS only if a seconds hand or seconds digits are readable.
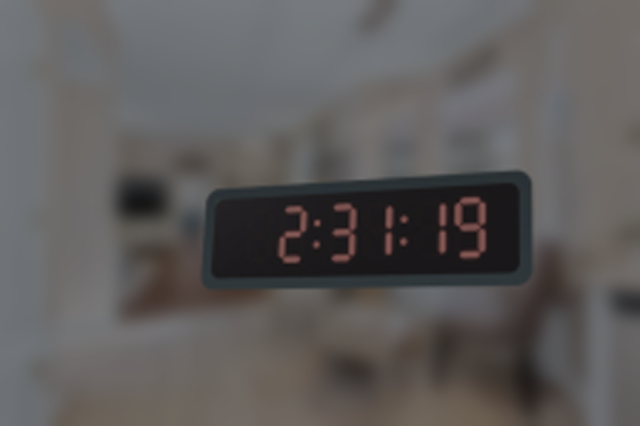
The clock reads 2:31:19
